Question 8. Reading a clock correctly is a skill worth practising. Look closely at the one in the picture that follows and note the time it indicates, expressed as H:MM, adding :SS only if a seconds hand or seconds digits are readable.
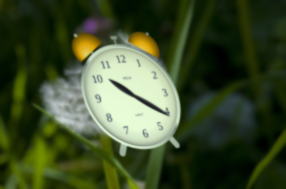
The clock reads 10:21
